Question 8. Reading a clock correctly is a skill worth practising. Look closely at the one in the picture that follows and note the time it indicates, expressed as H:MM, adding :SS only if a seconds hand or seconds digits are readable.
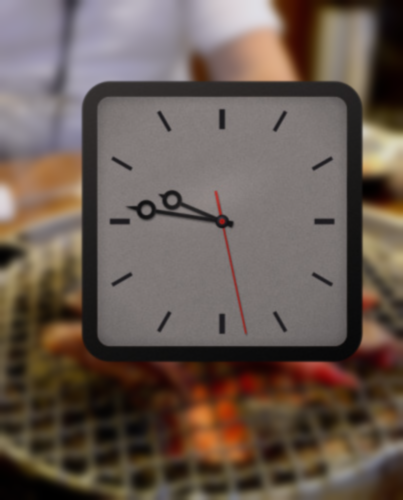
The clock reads 9:46:28
